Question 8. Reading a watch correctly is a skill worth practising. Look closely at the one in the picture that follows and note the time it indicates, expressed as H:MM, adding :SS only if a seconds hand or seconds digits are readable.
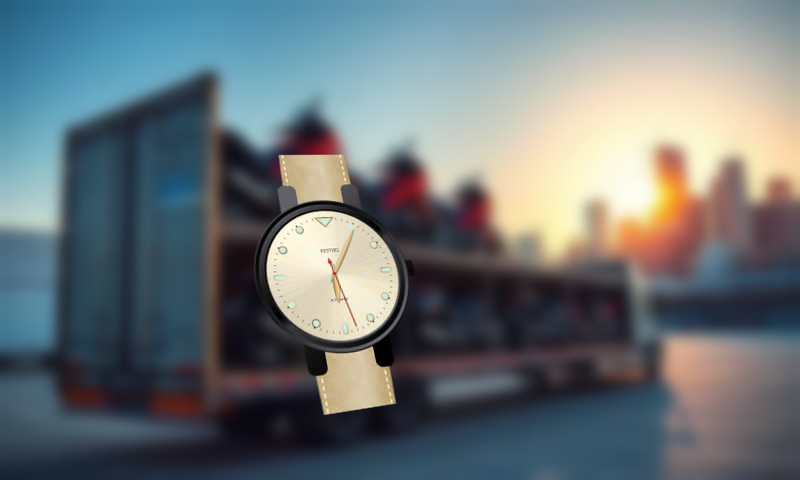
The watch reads 6:05:28
